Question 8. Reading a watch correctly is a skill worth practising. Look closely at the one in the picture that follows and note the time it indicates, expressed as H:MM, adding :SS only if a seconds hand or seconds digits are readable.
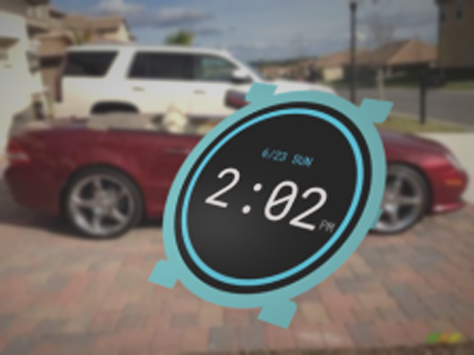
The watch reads 2:02
